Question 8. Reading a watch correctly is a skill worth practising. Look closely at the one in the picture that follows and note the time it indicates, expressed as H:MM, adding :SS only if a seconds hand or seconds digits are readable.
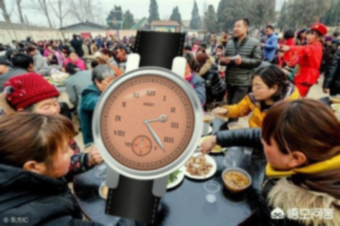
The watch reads 2:23
